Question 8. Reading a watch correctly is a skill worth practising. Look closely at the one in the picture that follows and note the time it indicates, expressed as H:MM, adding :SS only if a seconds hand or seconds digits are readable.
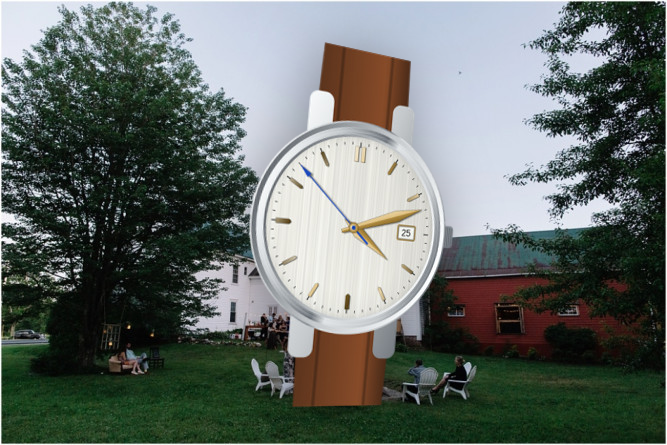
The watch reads 4:11:52
